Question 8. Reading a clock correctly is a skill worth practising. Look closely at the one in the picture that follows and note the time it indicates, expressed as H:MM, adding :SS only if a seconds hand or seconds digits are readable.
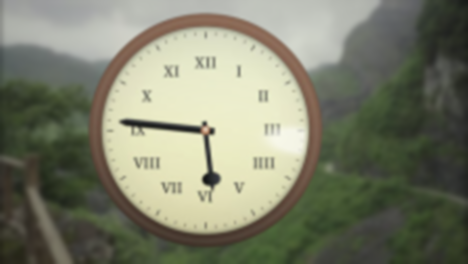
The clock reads 5:46
